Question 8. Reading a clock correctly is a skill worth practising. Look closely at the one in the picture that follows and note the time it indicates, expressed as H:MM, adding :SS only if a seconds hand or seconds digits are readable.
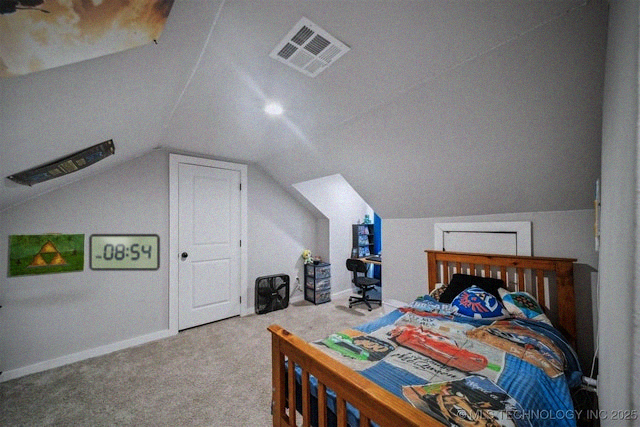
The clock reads 8:54
